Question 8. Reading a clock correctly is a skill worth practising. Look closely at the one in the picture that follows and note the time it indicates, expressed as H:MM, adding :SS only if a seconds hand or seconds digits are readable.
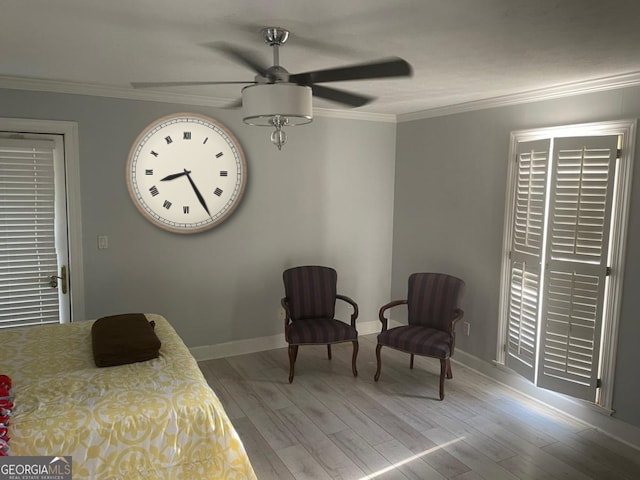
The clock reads 8:25
